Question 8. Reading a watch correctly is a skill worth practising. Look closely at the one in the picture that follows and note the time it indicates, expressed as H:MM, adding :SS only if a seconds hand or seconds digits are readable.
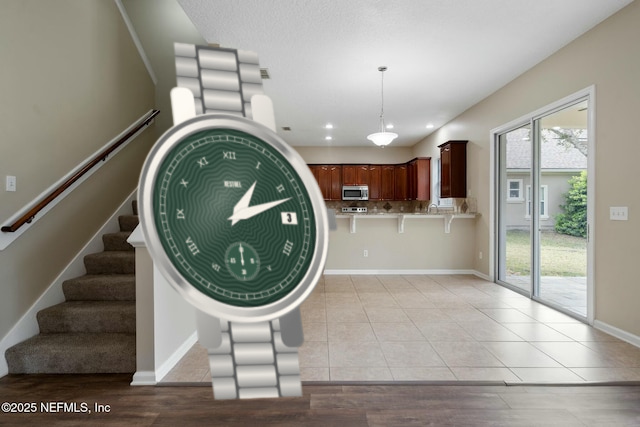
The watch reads 1:12
